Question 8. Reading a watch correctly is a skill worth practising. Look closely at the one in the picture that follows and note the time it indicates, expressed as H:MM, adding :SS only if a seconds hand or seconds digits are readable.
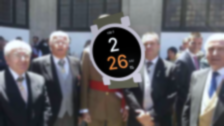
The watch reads 2:26
